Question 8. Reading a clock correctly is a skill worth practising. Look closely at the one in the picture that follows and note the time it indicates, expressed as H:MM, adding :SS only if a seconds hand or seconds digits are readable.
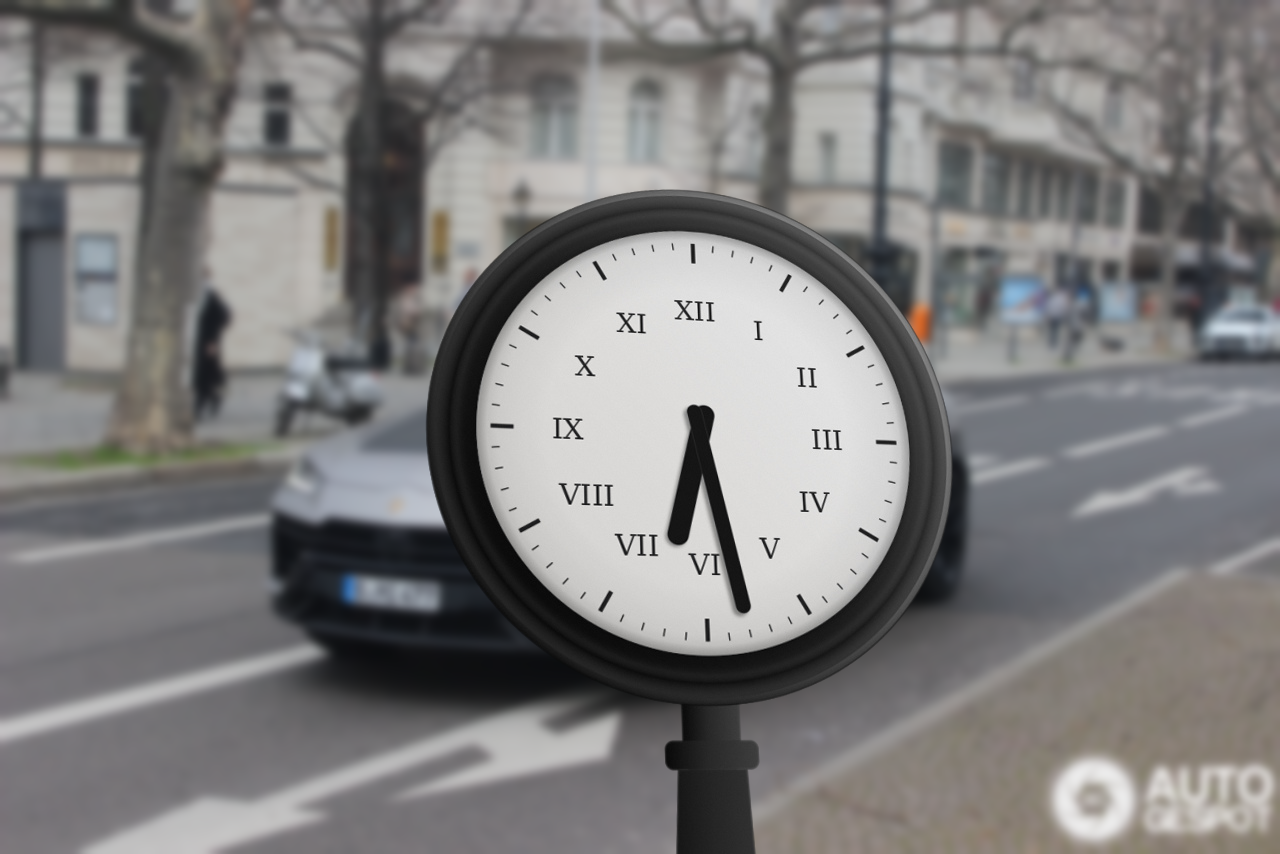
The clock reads 6:28
